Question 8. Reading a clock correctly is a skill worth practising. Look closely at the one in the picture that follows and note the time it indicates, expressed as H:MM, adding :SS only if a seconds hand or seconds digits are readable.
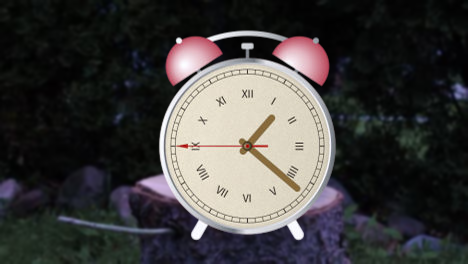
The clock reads 1:21:45
